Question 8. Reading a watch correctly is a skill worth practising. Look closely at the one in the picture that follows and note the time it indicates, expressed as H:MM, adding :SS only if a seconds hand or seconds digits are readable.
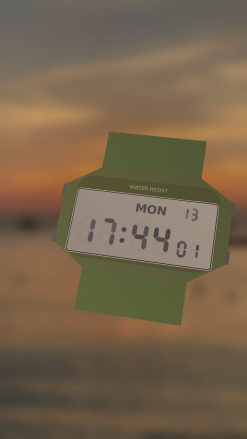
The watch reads 17:44:01
